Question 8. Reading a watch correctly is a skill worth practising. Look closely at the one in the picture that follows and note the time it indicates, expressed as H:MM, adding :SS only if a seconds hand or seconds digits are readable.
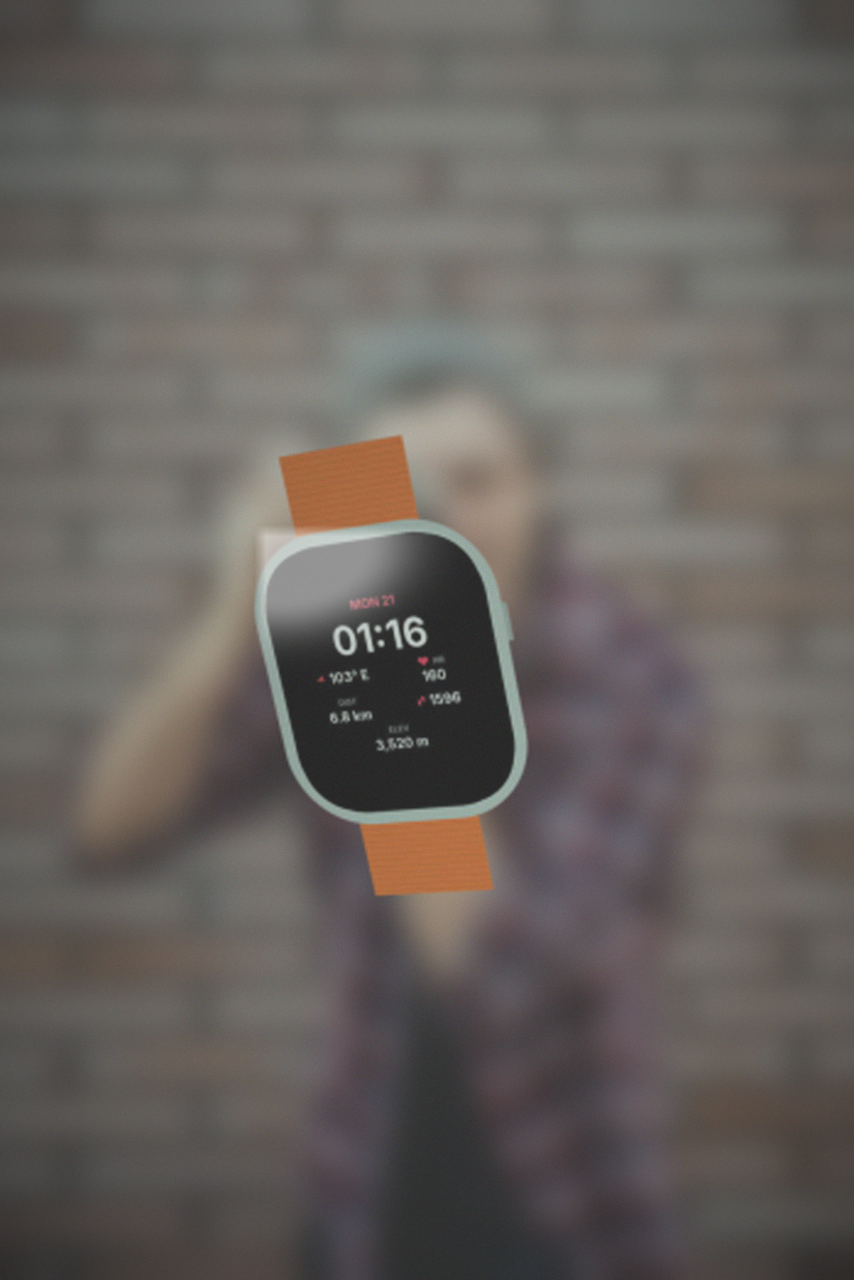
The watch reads 1:16
